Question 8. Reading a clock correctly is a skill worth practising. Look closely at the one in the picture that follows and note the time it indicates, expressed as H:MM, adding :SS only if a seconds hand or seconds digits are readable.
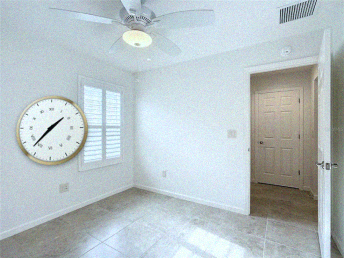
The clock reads 1:37
